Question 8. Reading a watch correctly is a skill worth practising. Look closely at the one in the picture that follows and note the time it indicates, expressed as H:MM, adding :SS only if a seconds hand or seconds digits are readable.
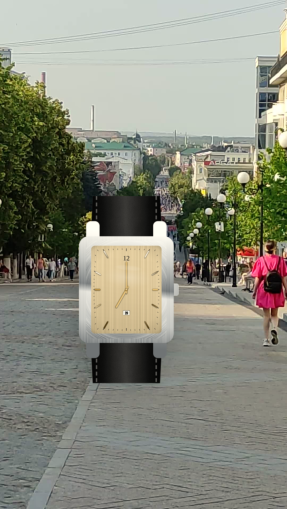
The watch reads 7:00
